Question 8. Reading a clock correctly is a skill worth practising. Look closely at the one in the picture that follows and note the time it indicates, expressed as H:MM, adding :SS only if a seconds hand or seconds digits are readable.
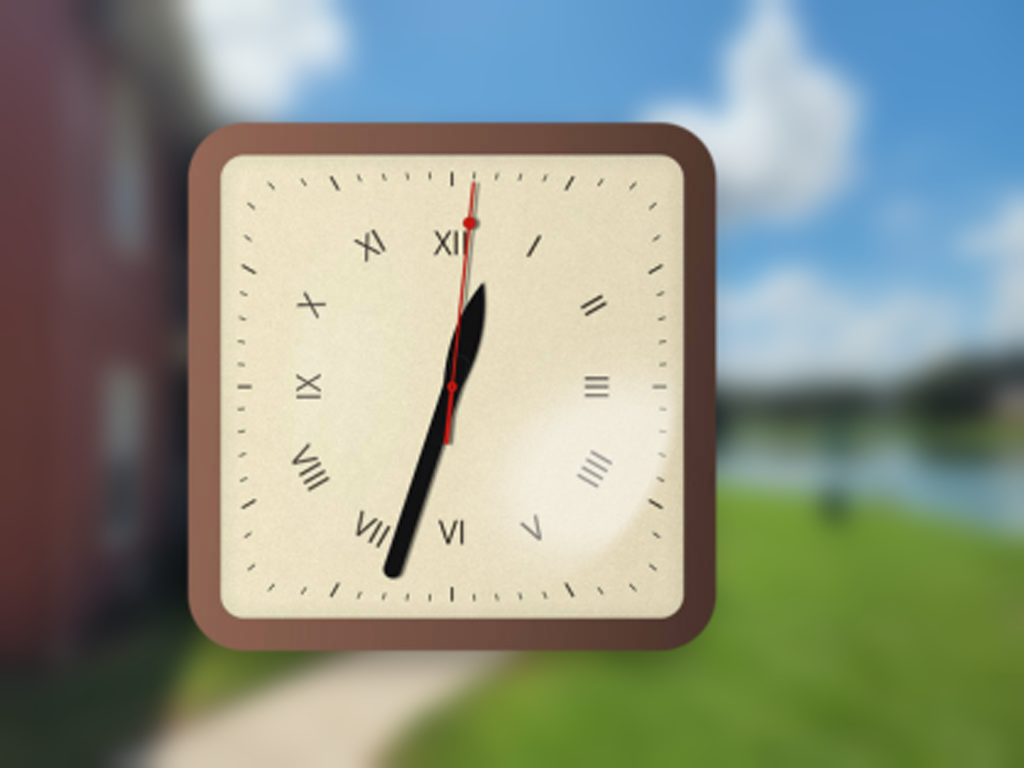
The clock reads 12:33:01
